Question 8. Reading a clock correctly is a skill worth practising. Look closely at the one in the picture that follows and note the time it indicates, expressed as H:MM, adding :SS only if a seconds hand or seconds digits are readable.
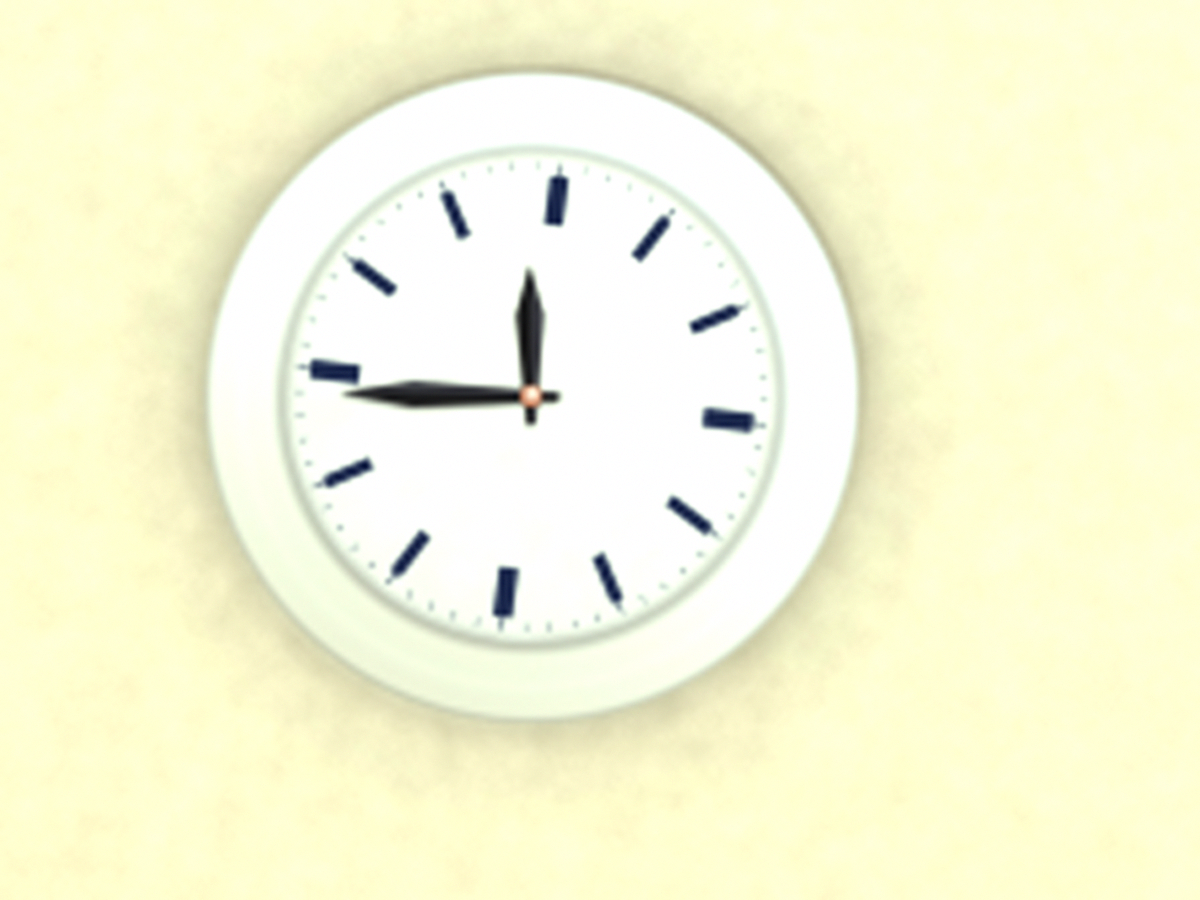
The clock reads 11:44
